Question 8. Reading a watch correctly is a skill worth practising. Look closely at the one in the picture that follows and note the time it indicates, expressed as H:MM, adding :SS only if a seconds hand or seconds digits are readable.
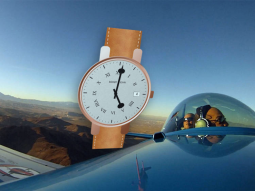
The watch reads 5:01
